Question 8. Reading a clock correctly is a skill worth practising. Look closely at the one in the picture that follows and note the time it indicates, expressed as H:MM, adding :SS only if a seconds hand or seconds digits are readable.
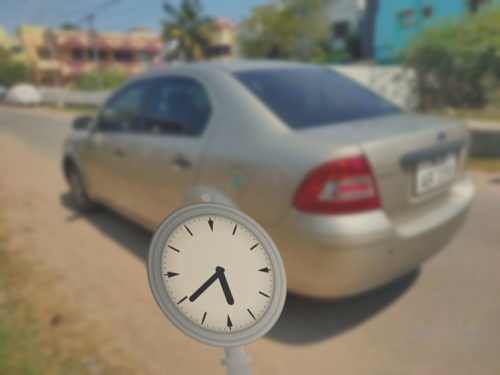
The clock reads 5:39
